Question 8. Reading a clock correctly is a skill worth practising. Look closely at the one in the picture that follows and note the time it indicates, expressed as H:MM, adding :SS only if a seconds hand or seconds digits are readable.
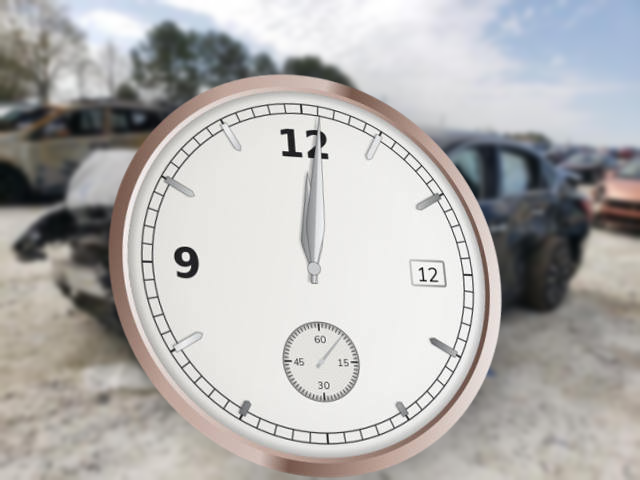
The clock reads 12:01:07
